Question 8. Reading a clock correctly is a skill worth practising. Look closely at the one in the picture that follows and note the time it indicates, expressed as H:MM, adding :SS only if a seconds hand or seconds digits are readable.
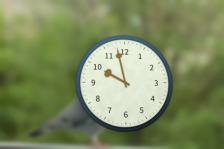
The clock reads 9:58
